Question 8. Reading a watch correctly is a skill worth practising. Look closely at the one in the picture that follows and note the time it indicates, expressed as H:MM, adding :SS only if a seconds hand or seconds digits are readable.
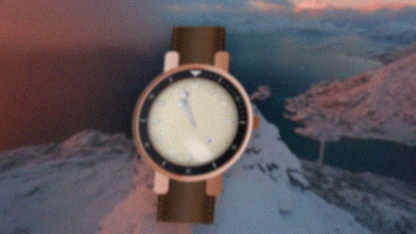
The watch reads 10:57
